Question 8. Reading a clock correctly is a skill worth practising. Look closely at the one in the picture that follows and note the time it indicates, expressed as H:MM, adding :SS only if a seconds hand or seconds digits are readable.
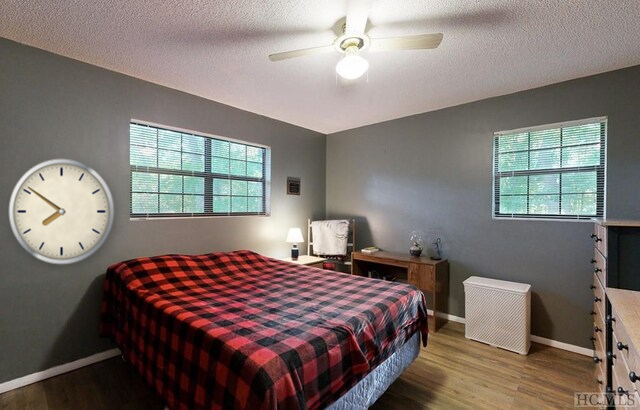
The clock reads 7:51
